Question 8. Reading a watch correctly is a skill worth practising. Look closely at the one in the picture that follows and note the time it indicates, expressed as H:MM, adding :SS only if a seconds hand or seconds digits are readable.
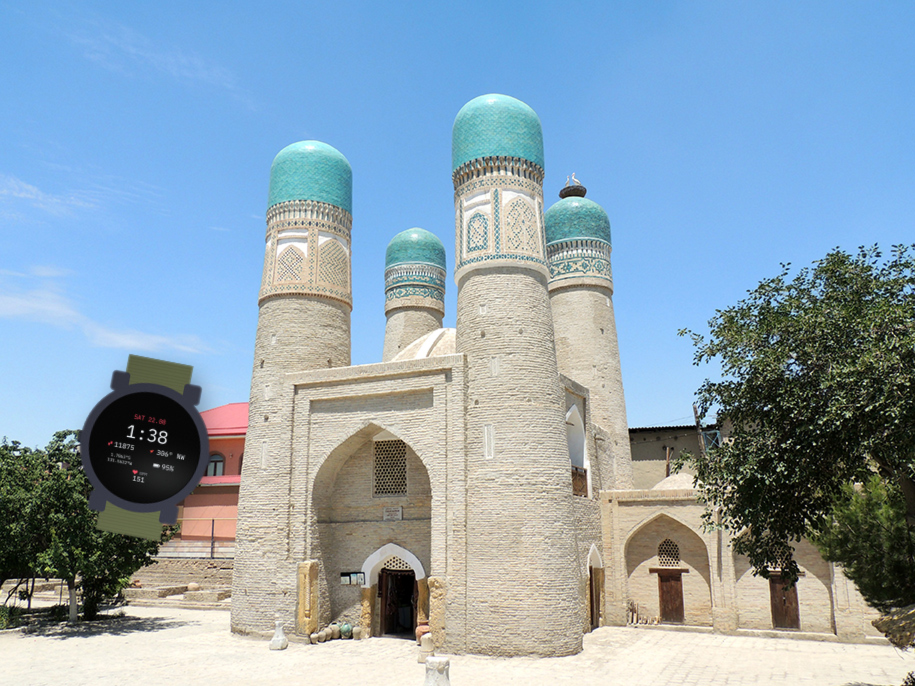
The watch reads 1:38
